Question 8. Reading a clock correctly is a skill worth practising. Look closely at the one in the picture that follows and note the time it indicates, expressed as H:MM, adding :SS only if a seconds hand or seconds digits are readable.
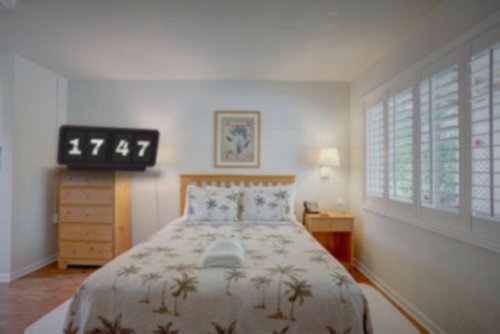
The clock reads 17:47
